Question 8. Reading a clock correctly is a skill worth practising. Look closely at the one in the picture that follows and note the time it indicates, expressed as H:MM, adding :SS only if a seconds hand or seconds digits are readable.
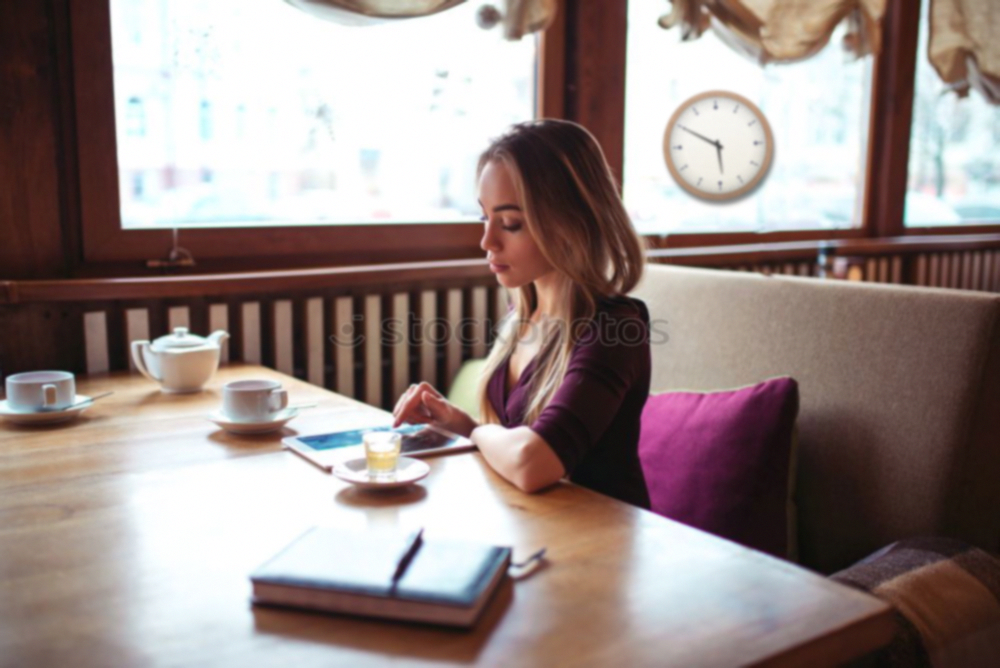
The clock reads 5:50
